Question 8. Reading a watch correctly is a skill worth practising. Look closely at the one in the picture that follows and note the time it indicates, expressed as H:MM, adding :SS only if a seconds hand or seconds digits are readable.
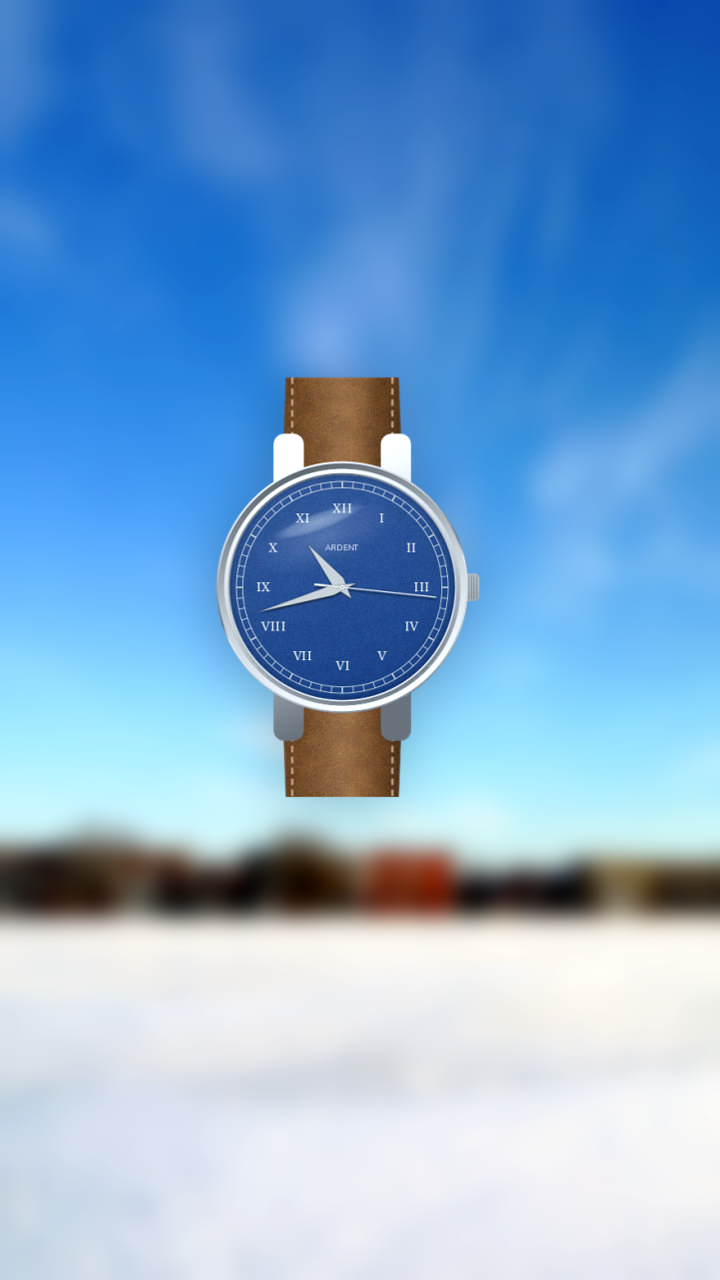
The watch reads 10:42:16
